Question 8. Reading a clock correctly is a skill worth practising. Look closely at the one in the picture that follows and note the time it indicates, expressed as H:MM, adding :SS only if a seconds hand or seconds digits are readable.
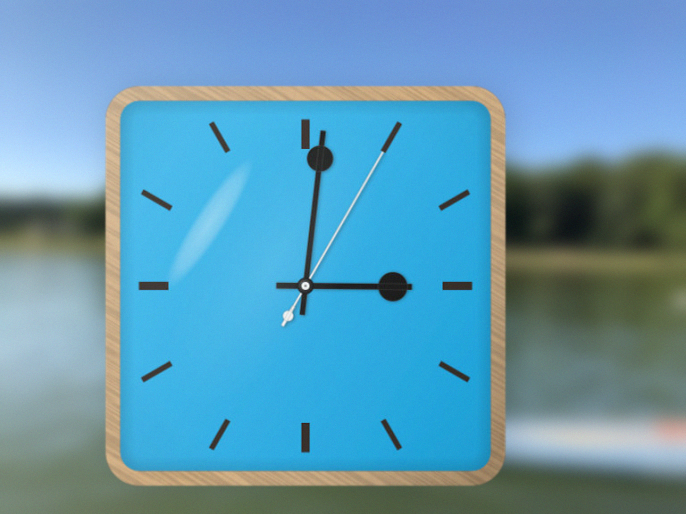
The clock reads 3:01:05
